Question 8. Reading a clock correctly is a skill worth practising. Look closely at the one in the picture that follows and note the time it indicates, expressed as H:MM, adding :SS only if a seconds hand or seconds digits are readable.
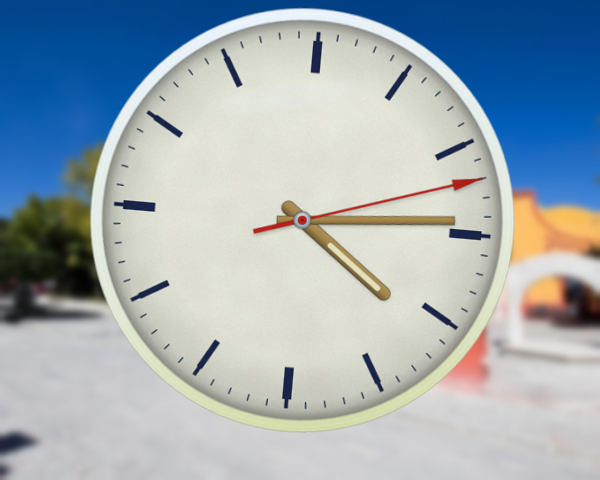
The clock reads 4:14:12
